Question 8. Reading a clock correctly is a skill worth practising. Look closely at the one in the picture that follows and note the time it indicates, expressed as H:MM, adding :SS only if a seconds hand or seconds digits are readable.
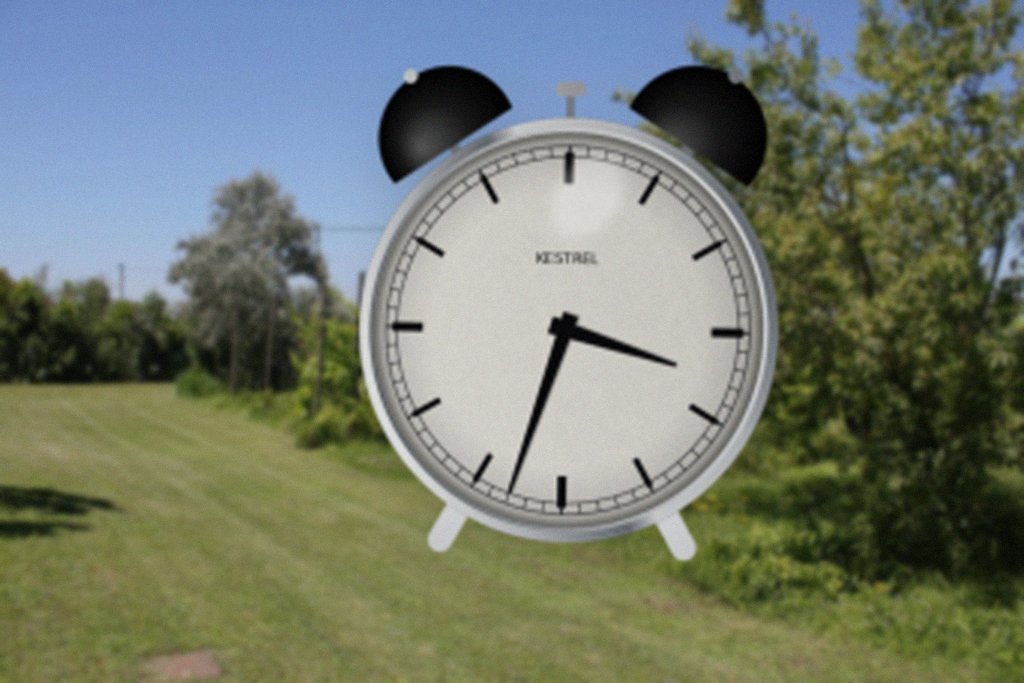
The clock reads 3:33
